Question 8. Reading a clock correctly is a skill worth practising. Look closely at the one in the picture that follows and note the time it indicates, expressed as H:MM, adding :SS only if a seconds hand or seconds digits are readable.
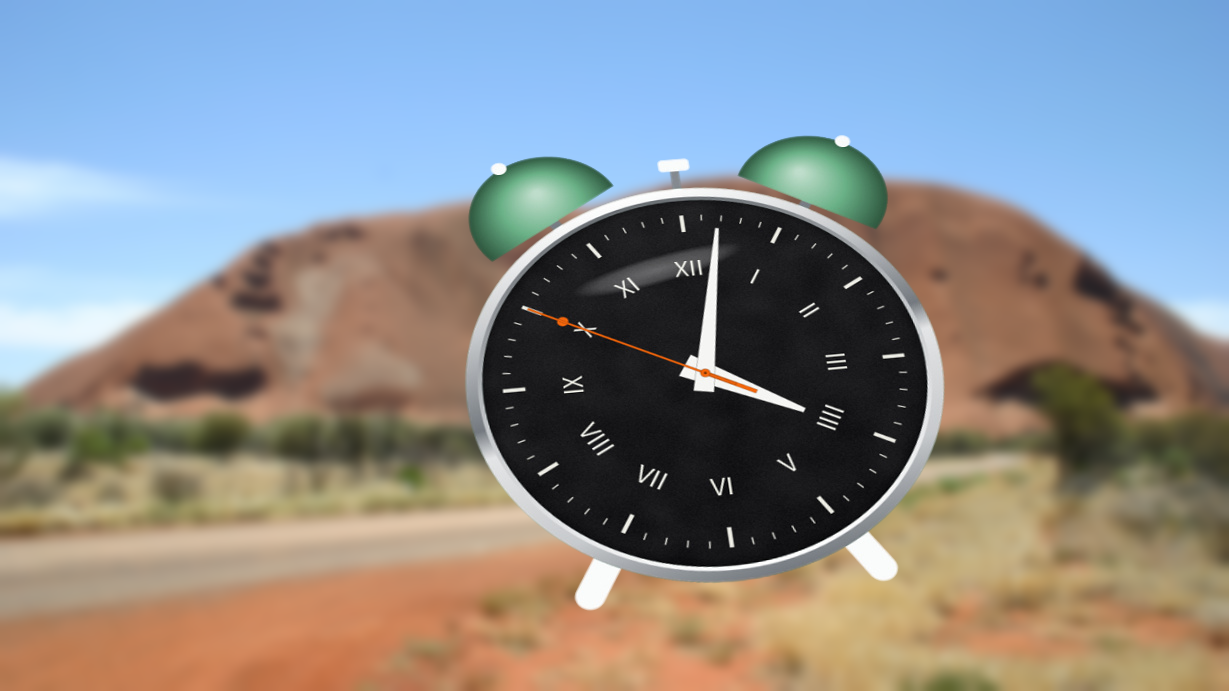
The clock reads 4:01:50
